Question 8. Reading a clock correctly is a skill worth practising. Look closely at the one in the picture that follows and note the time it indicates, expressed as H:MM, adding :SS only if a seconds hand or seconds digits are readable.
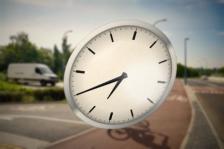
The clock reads 6:40
